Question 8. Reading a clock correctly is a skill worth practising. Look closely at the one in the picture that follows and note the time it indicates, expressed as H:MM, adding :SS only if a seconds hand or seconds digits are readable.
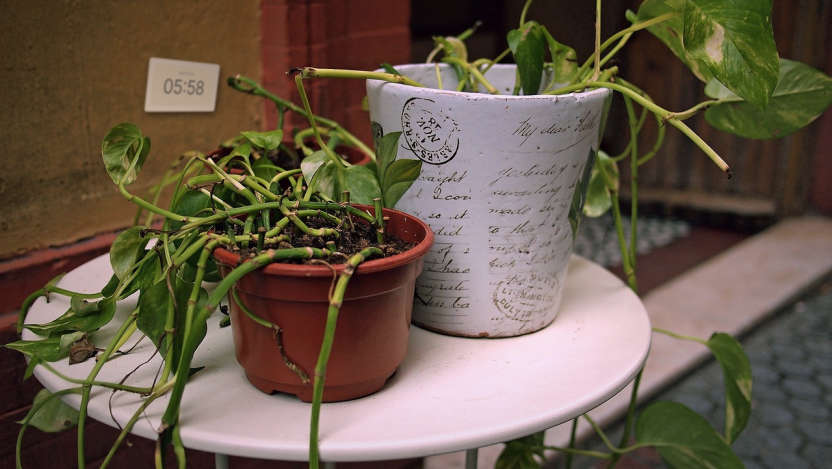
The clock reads 5:58
